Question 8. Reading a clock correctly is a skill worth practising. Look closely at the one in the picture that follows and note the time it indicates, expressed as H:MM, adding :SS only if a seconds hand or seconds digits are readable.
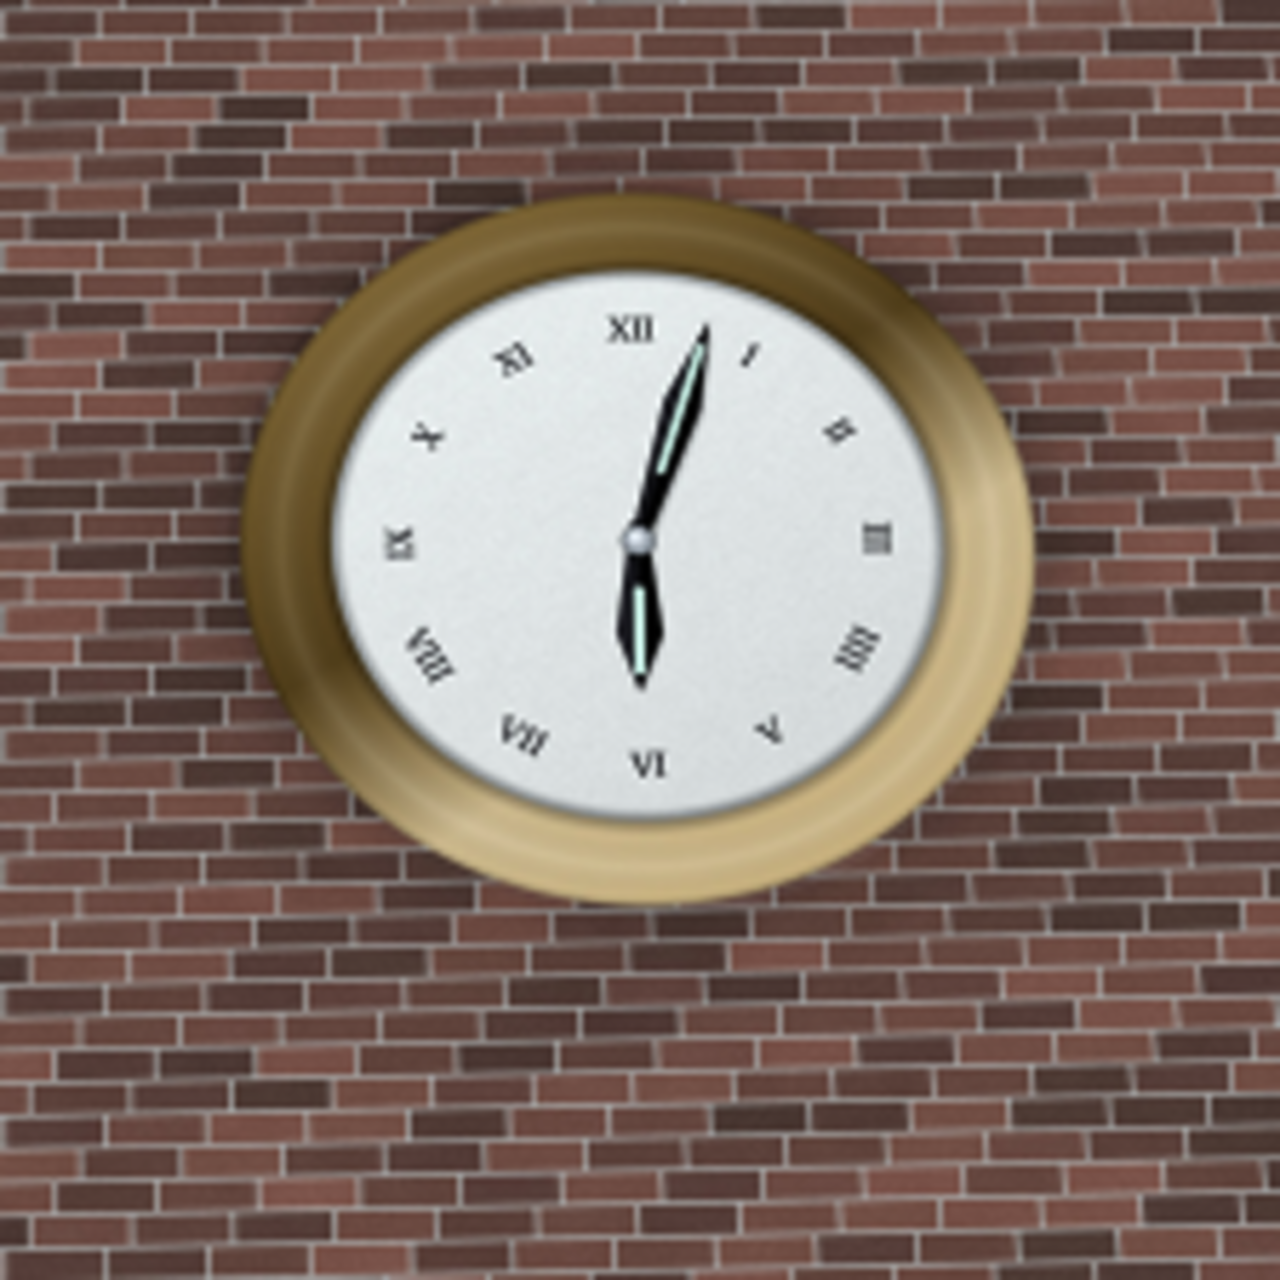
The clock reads 6:03
